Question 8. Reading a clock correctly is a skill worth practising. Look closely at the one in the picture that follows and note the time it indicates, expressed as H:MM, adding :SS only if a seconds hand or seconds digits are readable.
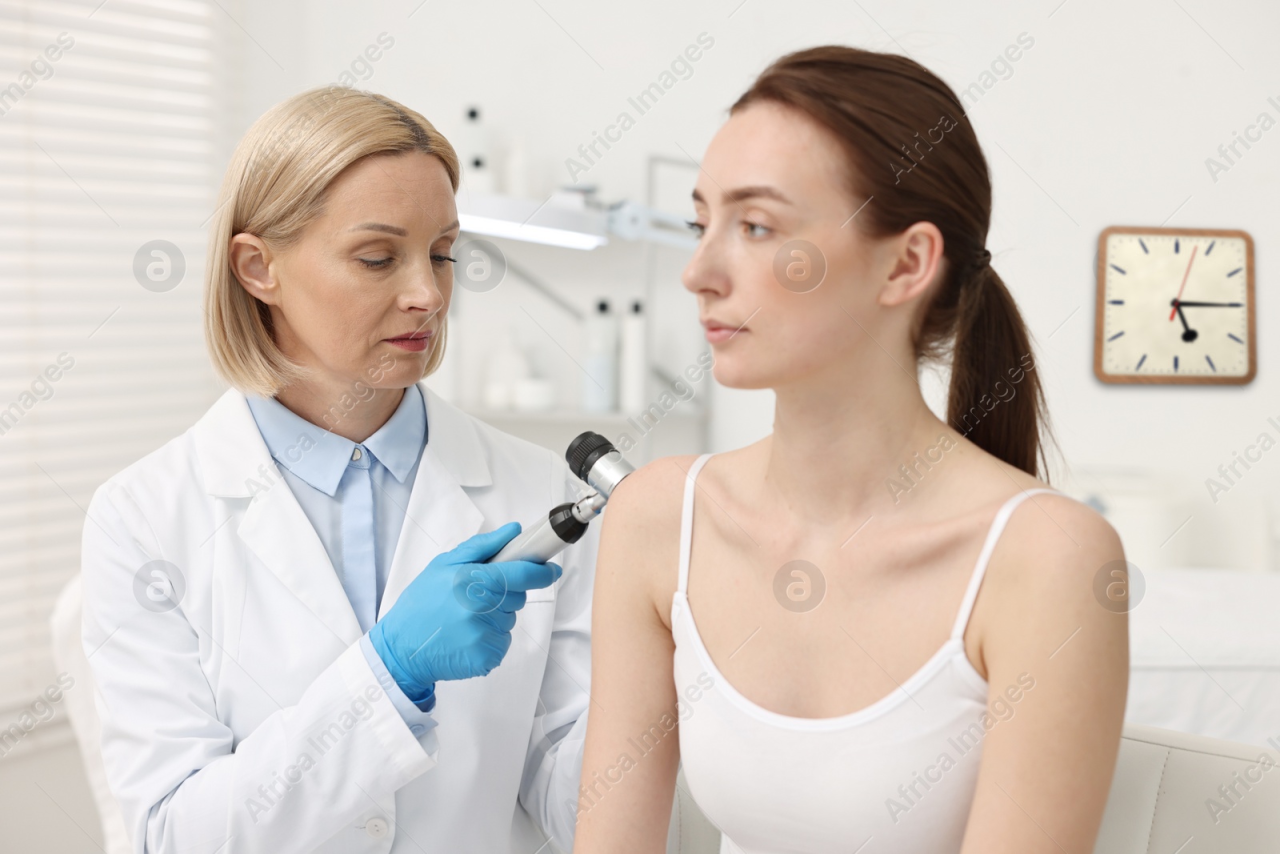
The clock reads 5:15:03
